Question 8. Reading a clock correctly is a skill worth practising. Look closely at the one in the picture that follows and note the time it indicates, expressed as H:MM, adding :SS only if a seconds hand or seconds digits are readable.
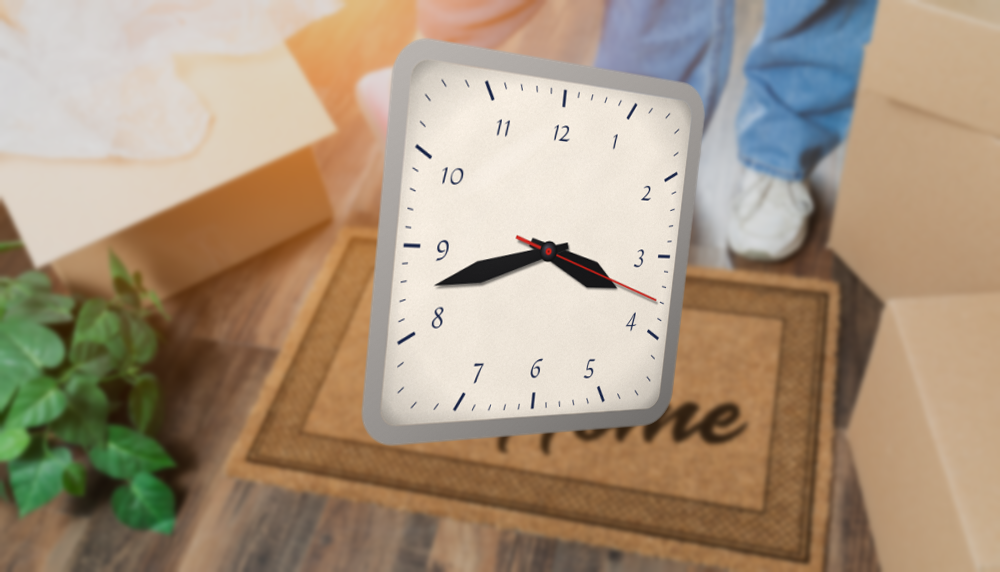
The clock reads 3:42:18
